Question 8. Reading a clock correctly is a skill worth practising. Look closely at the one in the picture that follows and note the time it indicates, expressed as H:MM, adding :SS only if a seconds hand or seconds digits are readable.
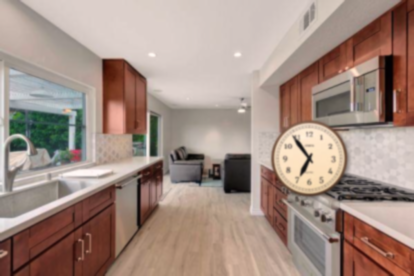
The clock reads 6:54
